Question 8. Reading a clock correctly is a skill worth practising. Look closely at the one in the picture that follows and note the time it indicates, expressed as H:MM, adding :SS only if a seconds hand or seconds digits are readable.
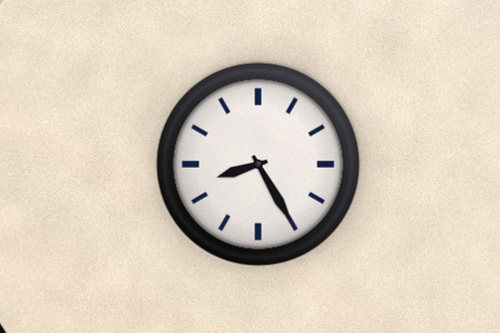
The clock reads 8:25
